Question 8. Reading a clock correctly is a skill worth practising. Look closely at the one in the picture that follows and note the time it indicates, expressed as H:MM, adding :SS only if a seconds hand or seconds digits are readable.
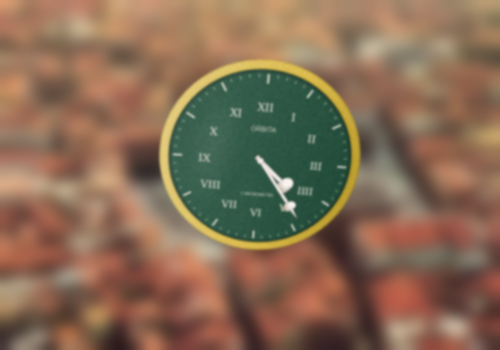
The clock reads 4:24
